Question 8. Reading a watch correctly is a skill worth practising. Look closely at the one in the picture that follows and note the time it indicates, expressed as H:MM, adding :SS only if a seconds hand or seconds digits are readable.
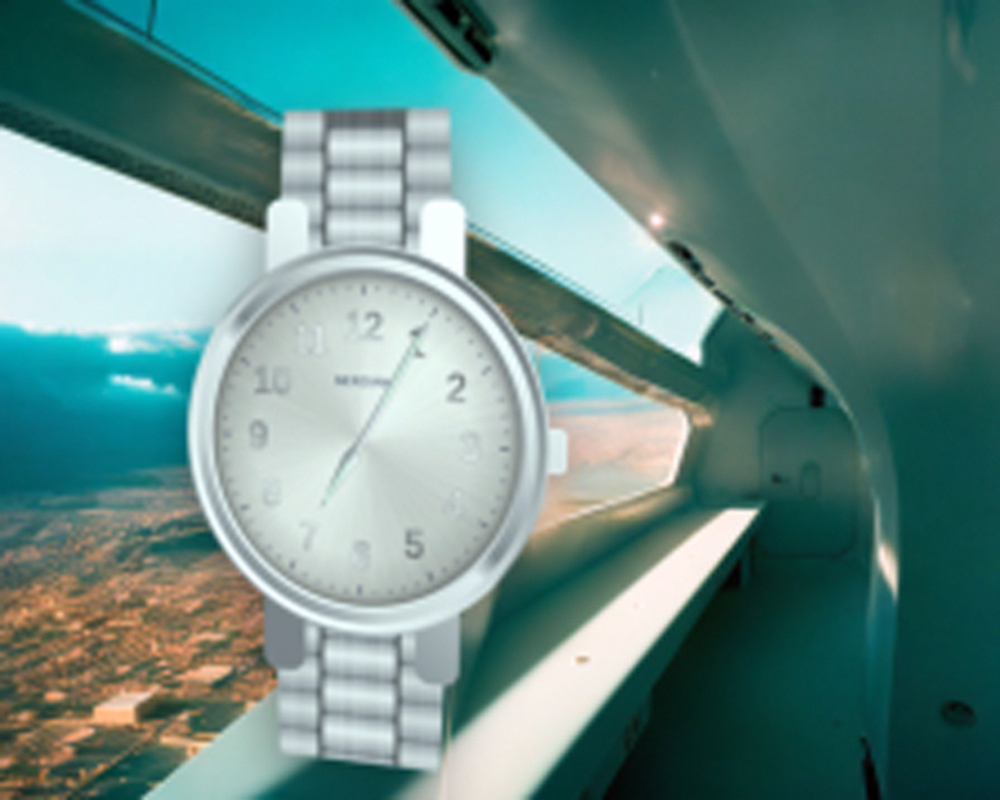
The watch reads 7:05
